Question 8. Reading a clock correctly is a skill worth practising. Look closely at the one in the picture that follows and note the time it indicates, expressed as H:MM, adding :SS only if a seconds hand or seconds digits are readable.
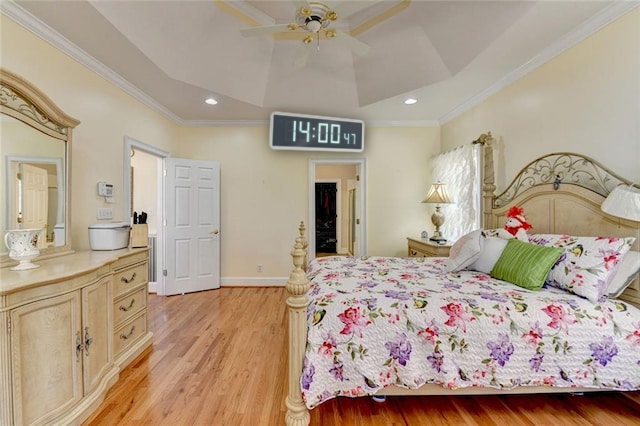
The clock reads 14:00:47
